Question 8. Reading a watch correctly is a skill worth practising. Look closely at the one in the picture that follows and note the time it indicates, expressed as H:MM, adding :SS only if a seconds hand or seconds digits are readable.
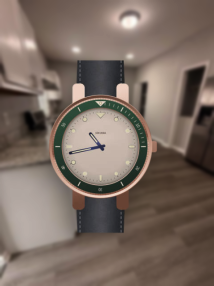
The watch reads 10:43
